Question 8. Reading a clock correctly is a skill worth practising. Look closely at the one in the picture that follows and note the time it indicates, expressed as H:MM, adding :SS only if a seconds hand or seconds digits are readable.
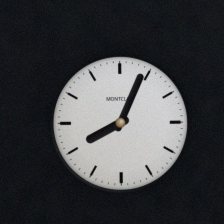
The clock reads 8:04
